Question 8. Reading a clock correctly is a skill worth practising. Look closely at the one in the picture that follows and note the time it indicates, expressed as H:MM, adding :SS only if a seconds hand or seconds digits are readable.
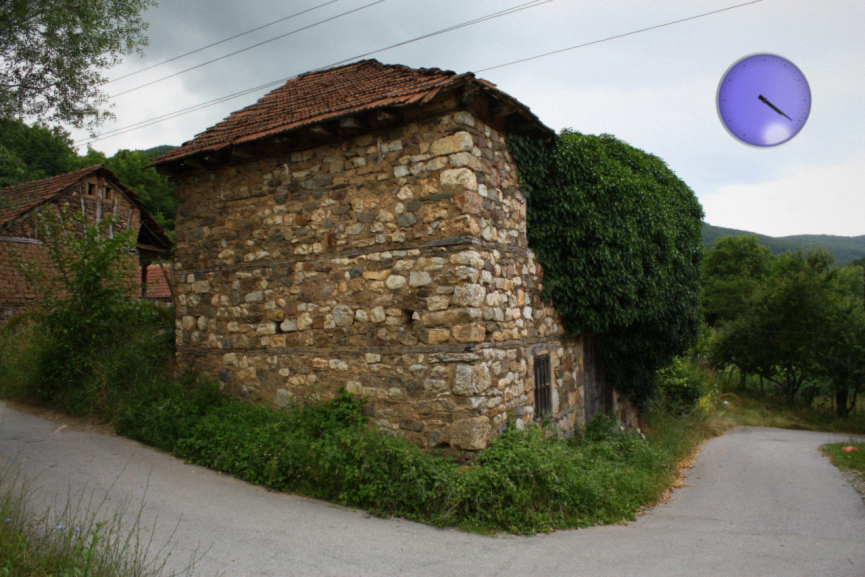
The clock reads 4:21
